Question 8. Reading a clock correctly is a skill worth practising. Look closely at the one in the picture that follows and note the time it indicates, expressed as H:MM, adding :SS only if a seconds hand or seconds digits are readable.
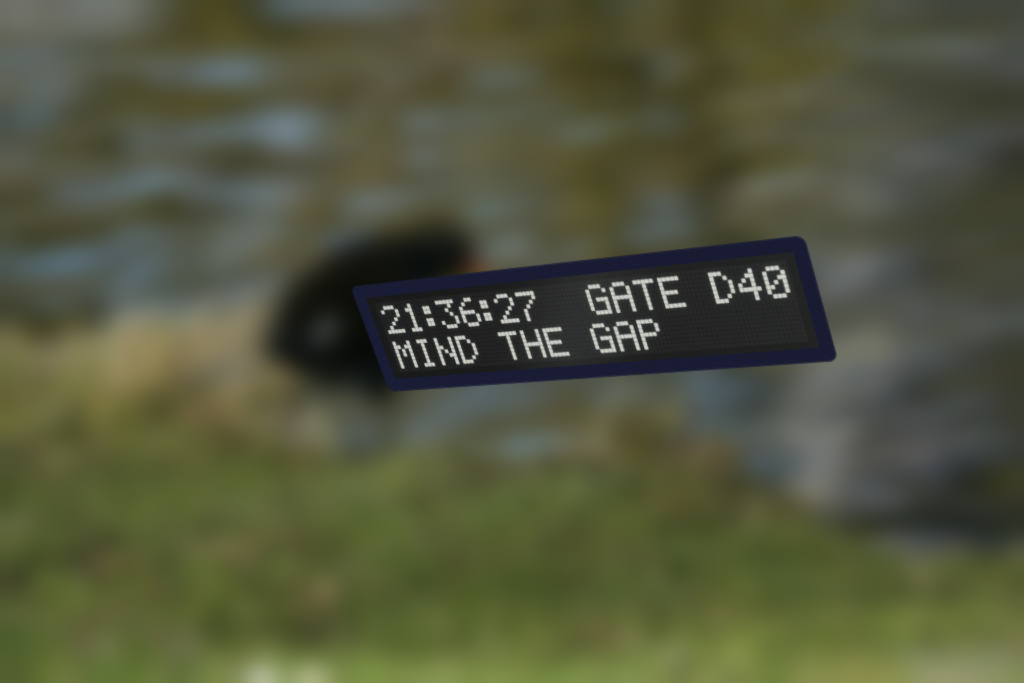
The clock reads 21:36:27
